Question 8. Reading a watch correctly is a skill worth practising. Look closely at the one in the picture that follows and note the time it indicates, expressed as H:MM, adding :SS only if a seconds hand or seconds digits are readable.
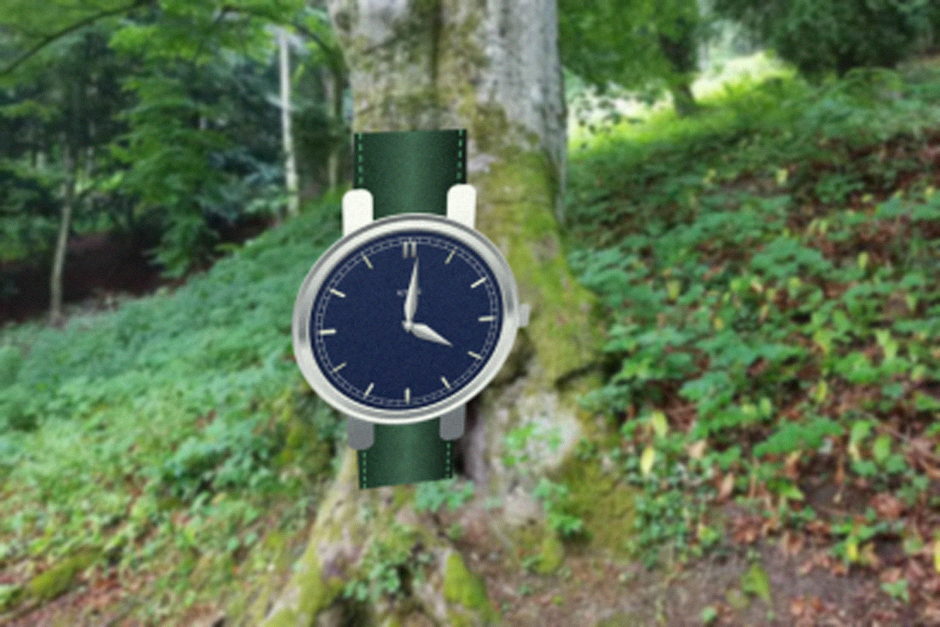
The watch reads 4:01
